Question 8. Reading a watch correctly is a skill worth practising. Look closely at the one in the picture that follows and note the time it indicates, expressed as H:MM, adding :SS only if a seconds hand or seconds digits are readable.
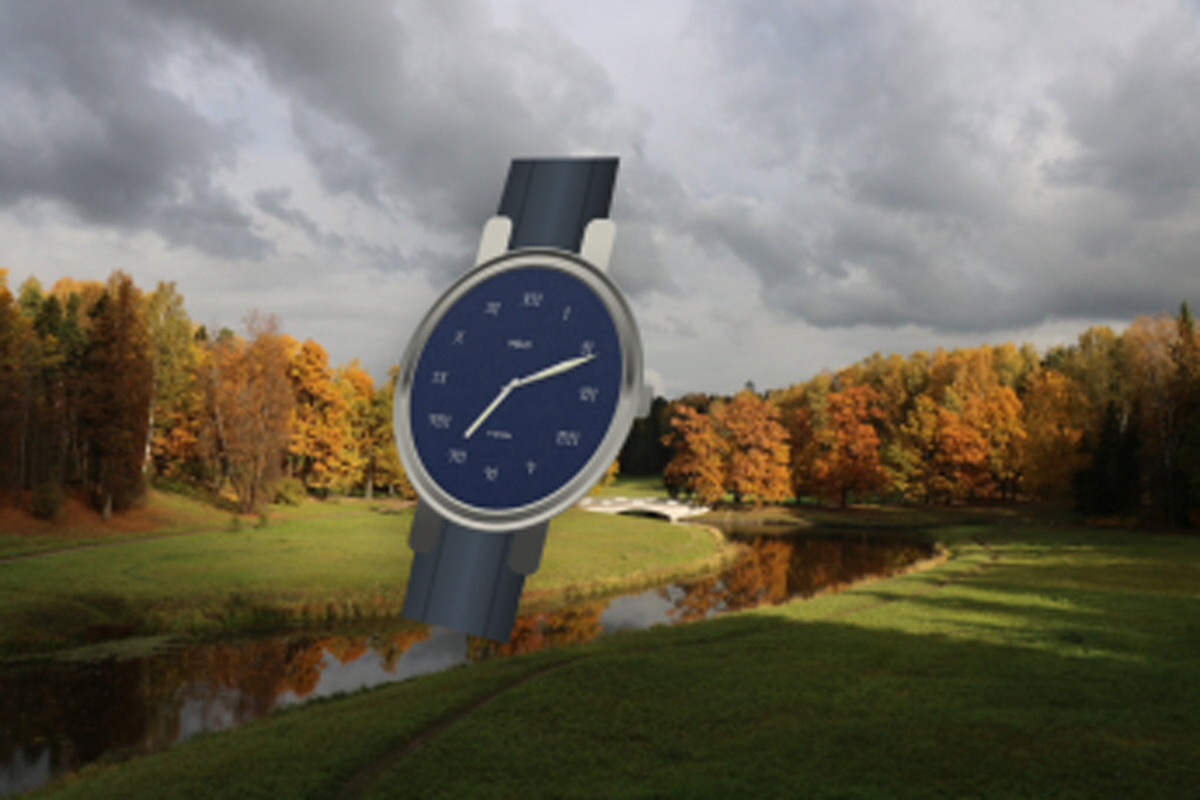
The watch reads 7:11
